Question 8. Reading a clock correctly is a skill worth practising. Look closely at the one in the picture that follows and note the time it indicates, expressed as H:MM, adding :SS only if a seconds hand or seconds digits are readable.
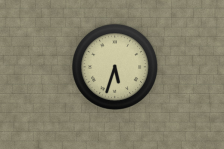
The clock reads 5:33
